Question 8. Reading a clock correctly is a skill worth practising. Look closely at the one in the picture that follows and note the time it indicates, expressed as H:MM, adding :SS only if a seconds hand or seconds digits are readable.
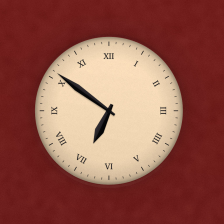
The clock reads 6:51
